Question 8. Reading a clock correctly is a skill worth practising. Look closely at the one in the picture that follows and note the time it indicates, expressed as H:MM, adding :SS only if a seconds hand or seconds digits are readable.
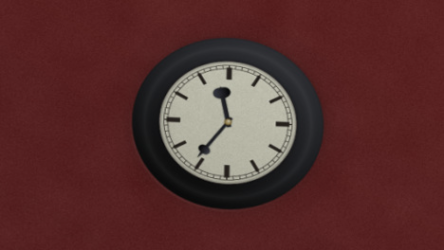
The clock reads 11:36
